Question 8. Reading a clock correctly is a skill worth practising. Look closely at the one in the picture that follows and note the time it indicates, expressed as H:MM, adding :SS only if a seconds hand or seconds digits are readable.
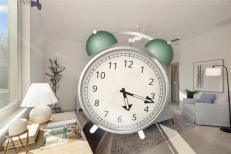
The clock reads 5:17
